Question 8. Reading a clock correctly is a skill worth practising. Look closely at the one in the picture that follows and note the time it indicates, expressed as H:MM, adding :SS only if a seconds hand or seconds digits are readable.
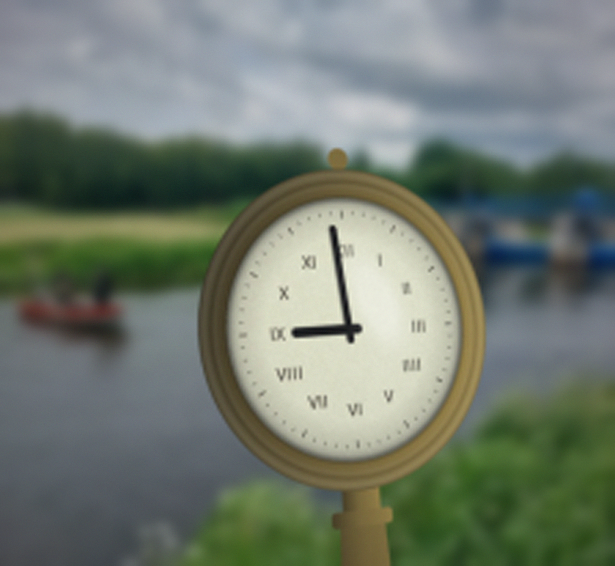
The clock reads 8:59
